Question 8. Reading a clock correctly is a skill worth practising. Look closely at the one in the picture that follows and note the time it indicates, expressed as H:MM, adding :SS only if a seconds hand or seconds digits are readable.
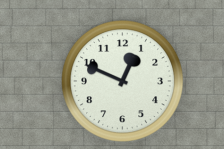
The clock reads 12:49
